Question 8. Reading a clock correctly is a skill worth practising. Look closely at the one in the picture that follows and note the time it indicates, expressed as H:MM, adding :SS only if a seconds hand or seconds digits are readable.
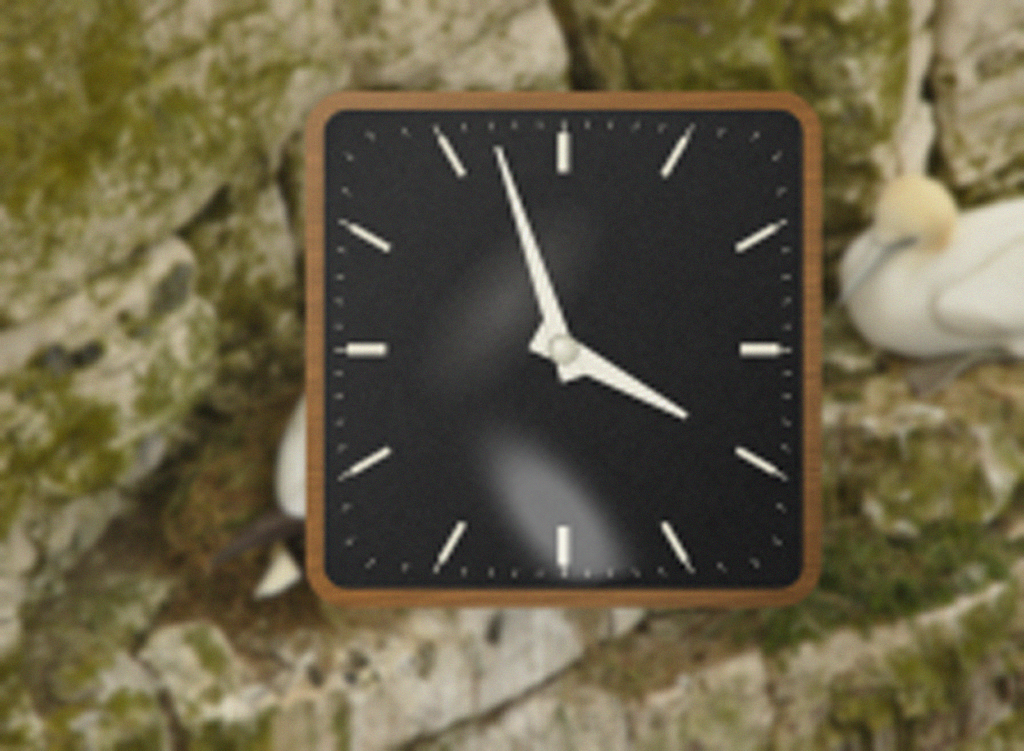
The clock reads 3:57
